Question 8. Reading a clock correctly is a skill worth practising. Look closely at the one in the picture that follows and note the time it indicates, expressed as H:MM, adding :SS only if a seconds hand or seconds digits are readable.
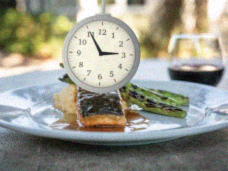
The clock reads 2:55
